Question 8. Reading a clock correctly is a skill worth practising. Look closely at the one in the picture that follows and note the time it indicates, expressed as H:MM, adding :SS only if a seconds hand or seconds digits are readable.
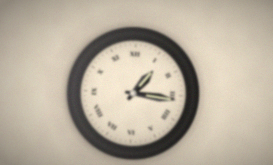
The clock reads 1:16
